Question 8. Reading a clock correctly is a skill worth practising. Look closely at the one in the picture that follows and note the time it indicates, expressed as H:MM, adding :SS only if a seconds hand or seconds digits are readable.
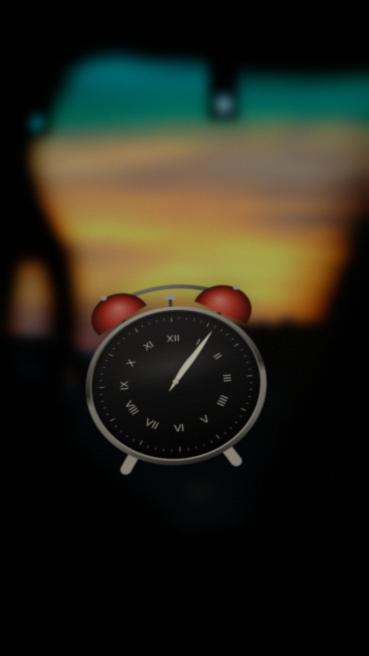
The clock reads 1:06
